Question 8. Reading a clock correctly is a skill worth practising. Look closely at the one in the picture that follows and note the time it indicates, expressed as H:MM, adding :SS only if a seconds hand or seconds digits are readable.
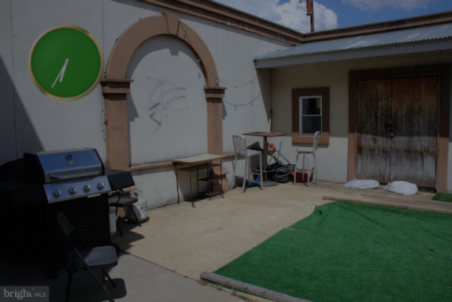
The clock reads 6:35
